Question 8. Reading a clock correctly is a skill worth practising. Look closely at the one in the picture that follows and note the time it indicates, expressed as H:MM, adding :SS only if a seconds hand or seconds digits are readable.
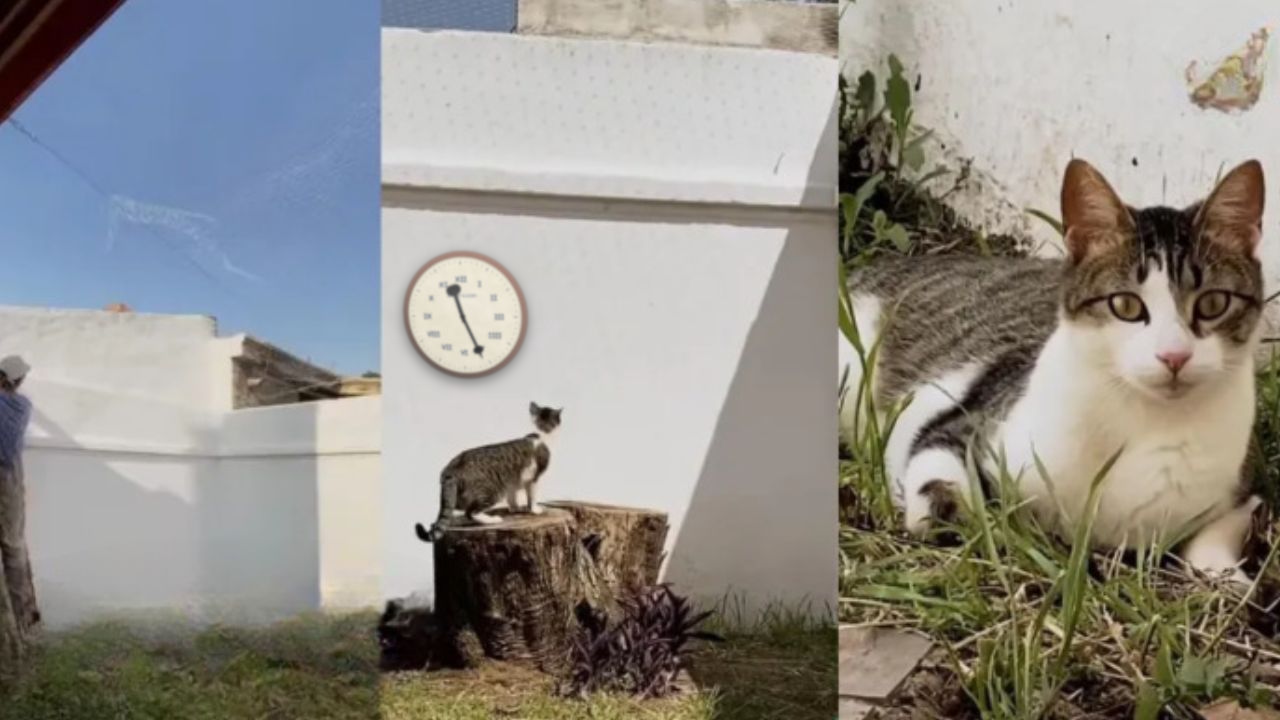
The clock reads 11:26
